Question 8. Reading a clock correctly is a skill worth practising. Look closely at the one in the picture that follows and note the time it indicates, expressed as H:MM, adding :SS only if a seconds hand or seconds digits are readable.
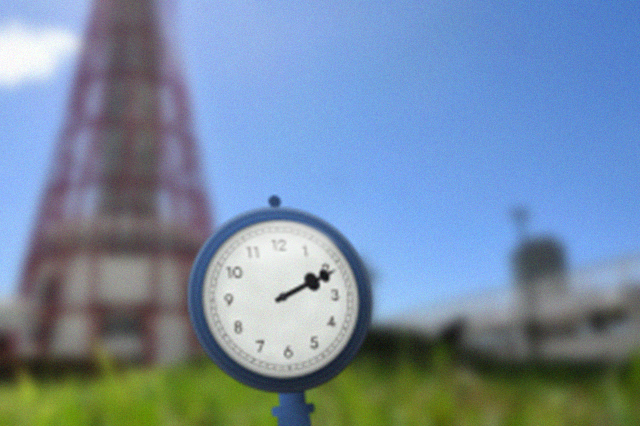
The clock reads 2:11
